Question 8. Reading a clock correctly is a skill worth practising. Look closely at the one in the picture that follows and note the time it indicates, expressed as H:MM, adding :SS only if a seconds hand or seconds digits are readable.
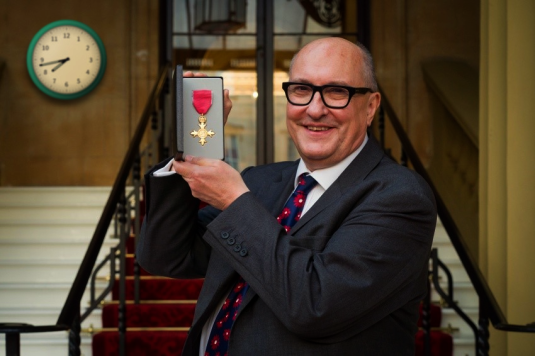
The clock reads 7:43
